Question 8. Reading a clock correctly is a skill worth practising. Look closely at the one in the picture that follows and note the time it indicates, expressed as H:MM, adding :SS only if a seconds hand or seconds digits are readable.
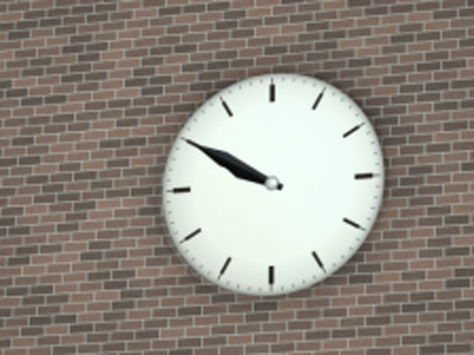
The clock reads 9:50
